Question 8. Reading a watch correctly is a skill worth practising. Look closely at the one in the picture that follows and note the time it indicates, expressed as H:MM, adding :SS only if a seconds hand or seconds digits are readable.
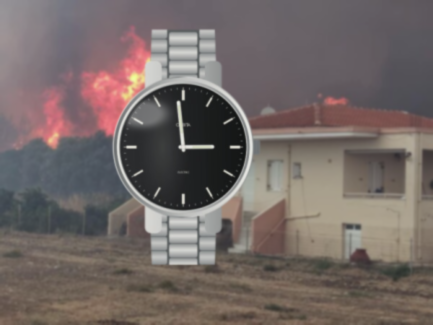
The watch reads 2:59
